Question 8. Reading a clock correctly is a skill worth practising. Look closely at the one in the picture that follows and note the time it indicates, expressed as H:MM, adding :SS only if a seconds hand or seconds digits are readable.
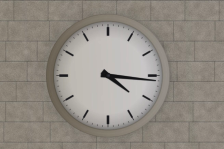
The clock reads 4:16
